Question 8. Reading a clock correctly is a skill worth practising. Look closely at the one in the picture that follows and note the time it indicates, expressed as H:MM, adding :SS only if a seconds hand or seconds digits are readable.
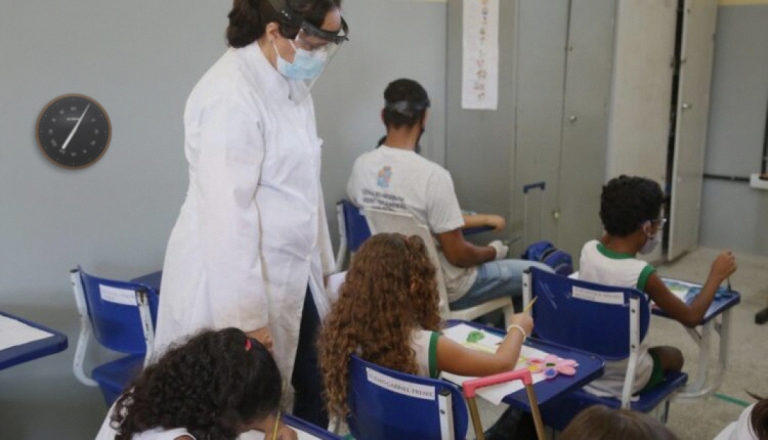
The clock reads 7:05
